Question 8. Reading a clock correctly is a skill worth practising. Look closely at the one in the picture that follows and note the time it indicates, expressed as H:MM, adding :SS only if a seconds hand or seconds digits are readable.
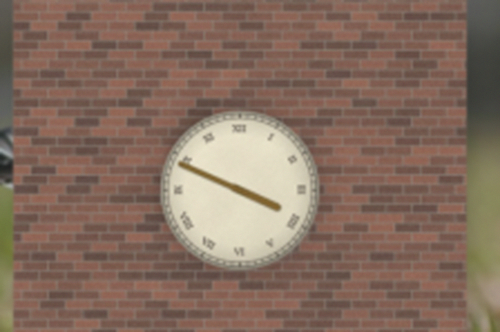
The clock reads 3:49
